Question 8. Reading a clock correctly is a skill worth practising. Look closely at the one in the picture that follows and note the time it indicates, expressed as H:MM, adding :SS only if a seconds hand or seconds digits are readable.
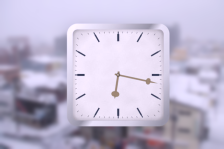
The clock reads 6:17
